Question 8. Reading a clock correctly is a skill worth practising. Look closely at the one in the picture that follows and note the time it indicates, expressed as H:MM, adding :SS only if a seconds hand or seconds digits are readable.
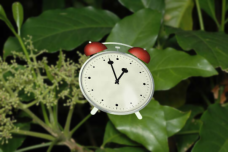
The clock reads 12:57
